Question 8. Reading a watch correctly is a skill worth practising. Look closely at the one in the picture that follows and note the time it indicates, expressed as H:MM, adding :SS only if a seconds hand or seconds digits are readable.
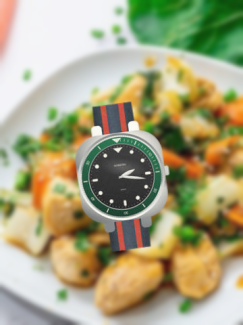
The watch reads 2:17
